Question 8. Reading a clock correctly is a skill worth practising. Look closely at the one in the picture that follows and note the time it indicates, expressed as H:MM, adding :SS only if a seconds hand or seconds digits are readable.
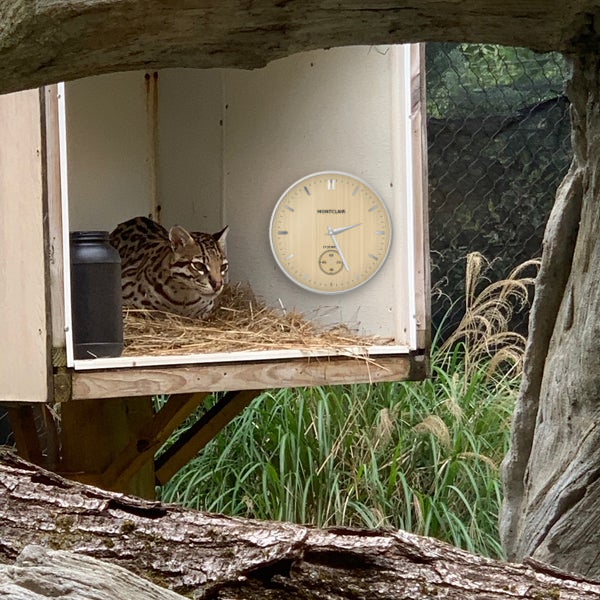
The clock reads 2:26
